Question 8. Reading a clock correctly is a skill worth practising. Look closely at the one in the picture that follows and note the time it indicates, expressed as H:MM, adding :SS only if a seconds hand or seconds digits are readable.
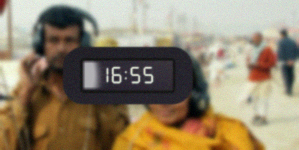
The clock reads 16:55
